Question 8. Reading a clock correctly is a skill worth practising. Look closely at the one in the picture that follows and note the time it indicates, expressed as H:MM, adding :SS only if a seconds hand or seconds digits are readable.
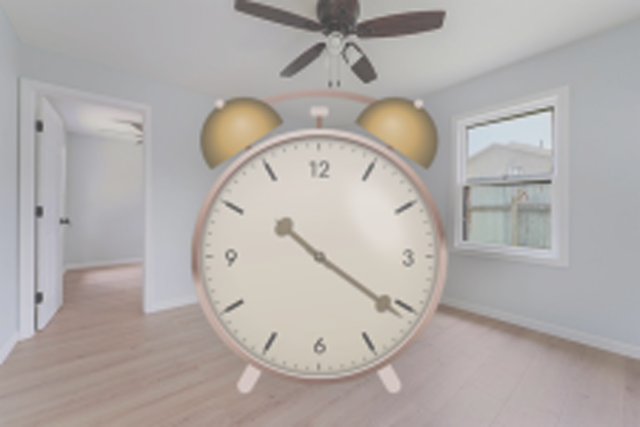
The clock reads 10:21
